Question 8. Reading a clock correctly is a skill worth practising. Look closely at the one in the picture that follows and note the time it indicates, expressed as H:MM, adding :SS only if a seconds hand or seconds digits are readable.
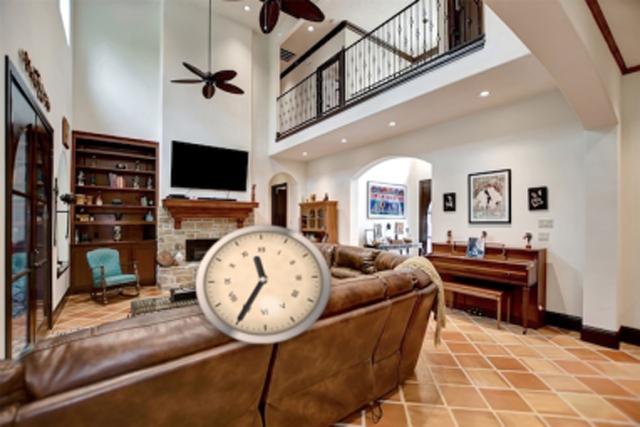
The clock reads 11:35
